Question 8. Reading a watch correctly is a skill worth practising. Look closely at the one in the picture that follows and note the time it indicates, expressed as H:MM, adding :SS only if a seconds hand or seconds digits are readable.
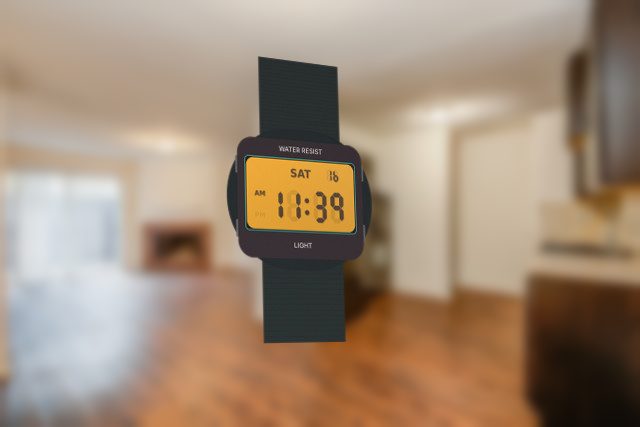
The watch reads 11:39
